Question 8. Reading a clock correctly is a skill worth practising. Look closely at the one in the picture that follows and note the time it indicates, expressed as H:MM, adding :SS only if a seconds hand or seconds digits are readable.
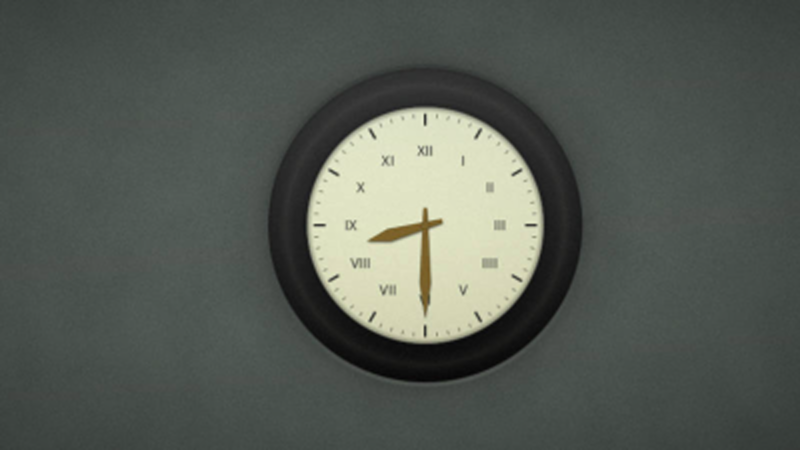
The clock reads 8:30
